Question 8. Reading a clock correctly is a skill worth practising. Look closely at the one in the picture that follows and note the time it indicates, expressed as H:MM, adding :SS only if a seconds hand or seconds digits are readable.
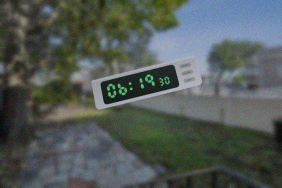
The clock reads 6:19:30
